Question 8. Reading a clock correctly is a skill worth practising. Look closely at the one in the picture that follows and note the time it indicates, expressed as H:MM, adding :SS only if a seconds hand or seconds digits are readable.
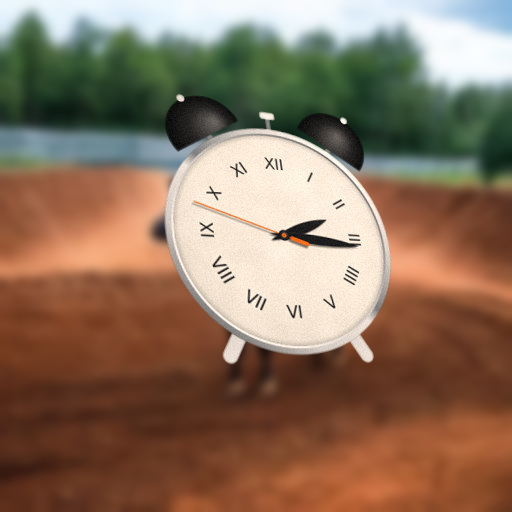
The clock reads 2:15:48
